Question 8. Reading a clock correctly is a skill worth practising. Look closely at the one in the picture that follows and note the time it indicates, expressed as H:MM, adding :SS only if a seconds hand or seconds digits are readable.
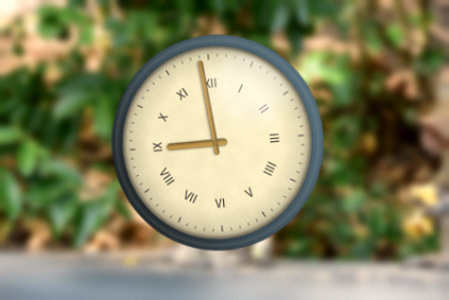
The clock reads 8:59
